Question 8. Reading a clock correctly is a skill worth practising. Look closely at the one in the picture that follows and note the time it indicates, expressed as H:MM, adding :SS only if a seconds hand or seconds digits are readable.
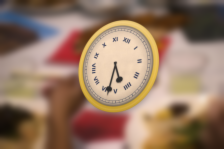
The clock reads 4:28
